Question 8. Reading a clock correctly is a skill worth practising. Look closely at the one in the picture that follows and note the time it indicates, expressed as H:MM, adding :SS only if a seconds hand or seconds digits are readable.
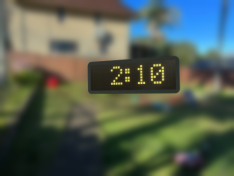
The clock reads 2:10
